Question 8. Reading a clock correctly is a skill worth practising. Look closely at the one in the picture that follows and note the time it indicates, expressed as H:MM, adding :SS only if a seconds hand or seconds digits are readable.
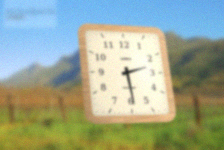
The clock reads 2:29
